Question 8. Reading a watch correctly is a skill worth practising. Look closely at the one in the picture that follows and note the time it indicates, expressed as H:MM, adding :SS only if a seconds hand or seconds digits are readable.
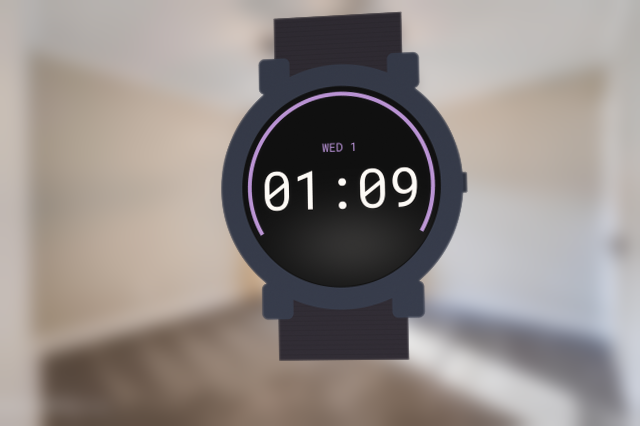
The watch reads 1:09
